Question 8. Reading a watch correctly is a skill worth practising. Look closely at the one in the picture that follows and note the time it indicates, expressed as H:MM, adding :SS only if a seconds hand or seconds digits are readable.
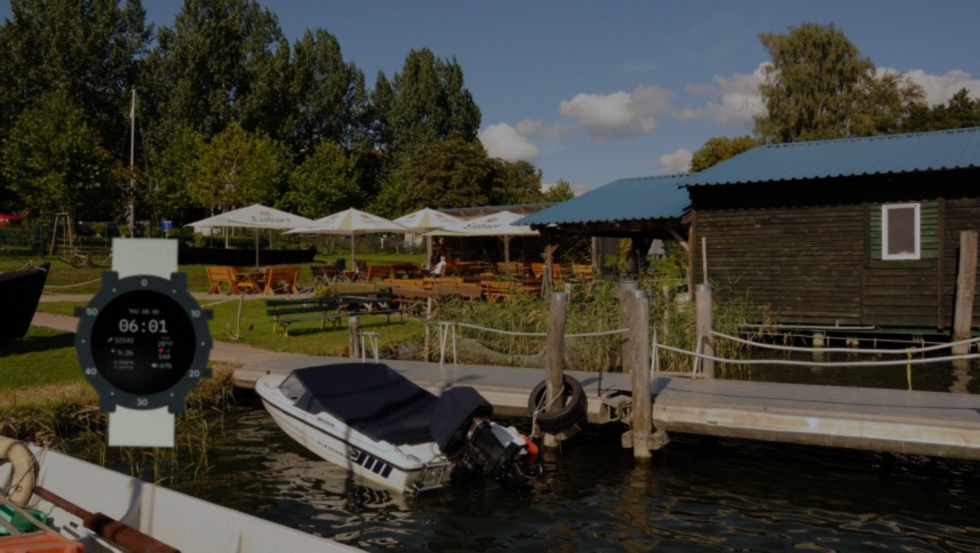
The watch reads 6:01
